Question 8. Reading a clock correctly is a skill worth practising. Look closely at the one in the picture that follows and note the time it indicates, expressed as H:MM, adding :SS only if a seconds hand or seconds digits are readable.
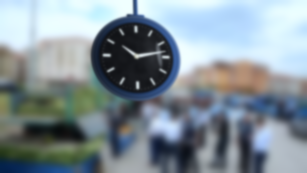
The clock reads 10:13
